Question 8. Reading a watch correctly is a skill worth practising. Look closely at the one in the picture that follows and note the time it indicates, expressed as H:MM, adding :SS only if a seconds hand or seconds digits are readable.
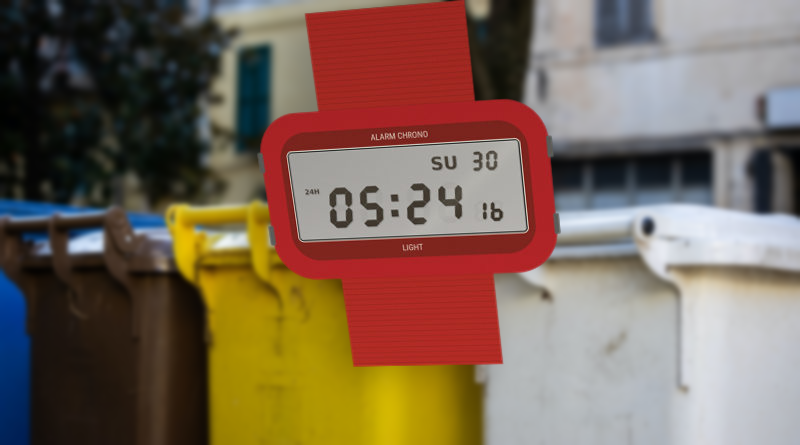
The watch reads 5:24:16
